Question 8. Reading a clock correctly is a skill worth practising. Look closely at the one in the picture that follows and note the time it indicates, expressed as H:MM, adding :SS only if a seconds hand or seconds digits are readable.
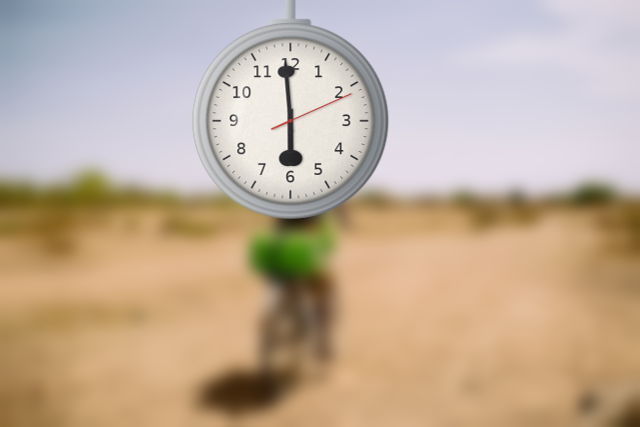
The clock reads 5:59:11
